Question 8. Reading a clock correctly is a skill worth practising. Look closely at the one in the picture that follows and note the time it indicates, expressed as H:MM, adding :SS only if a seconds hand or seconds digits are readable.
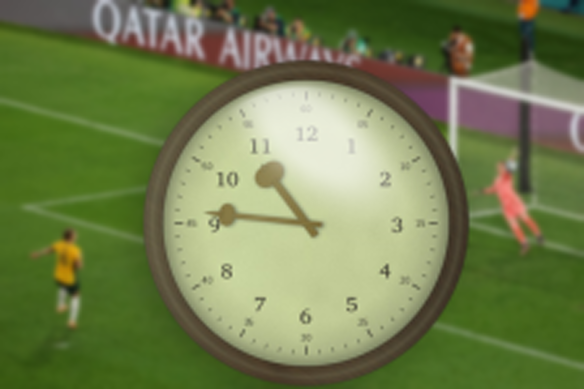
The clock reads 10:46
